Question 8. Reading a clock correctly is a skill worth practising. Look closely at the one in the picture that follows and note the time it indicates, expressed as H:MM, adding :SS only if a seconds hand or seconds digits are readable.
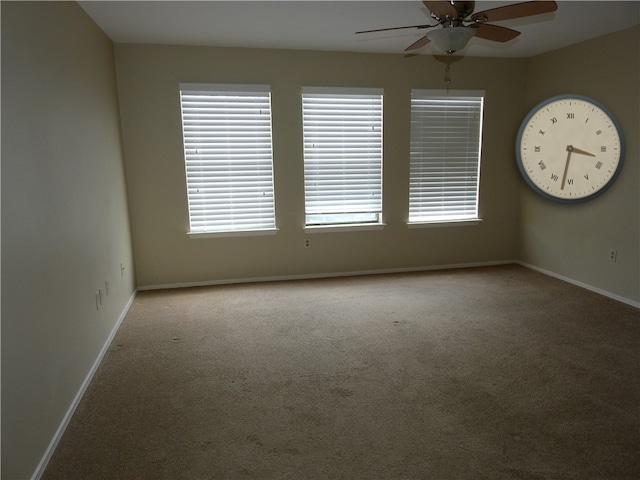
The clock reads 3:32
